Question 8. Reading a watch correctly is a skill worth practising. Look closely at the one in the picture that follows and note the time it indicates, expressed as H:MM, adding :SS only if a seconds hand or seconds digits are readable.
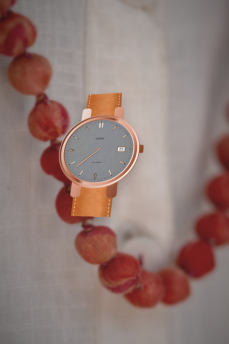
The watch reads 7:38
